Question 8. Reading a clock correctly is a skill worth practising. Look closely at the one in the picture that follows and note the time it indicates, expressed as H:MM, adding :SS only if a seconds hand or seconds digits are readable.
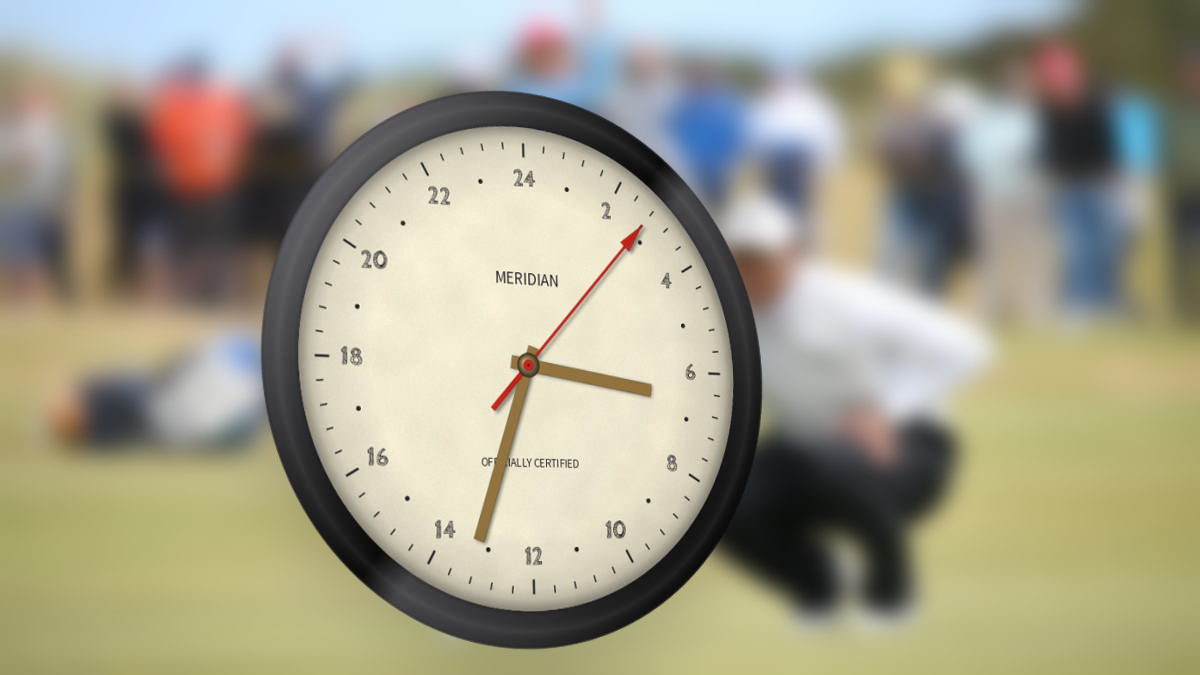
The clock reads 6:33:07
